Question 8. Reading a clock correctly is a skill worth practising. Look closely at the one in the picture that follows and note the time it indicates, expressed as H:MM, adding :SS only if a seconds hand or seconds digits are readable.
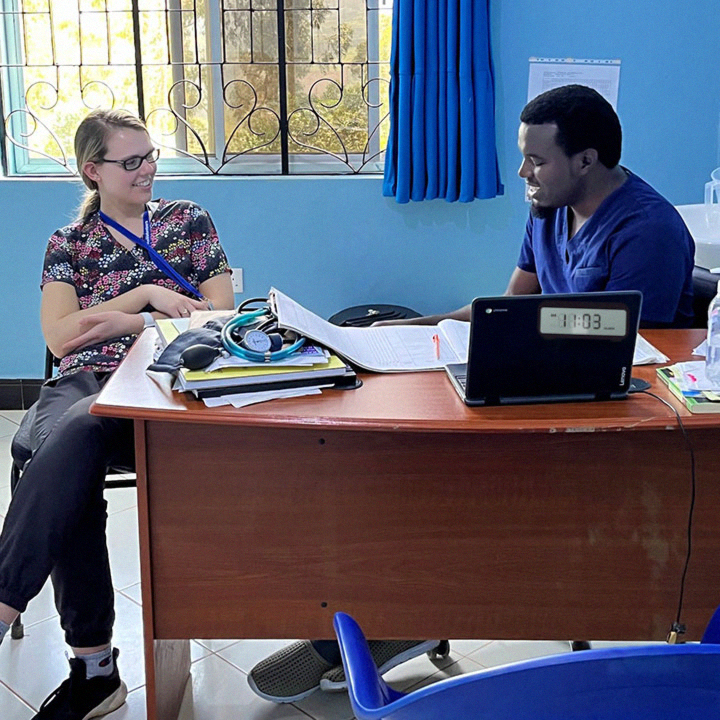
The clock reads 11:03
